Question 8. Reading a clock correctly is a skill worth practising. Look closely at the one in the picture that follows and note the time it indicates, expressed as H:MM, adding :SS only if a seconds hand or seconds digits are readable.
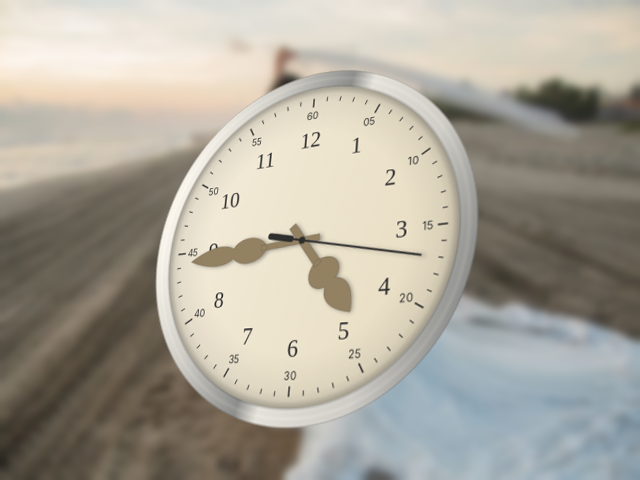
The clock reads 4:44:17
